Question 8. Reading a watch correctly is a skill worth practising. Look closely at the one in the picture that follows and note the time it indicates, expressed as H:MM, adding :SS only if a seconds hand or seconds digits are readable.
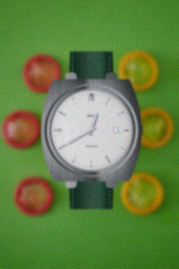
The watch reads 12:40
